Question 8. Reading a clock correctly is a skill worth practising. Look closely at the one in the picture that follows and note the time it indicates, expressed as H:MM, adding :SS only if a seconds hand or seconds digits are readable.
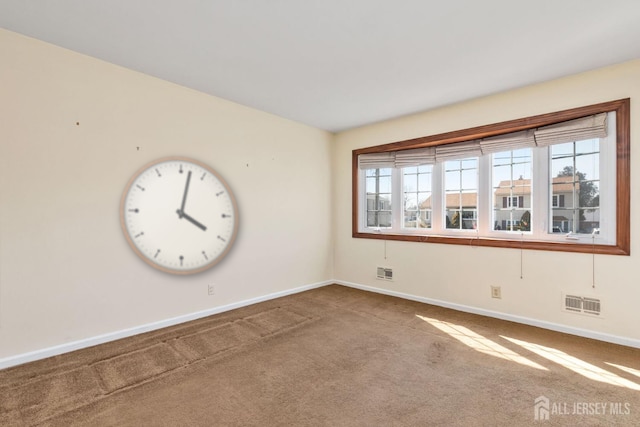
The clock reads 4:02
